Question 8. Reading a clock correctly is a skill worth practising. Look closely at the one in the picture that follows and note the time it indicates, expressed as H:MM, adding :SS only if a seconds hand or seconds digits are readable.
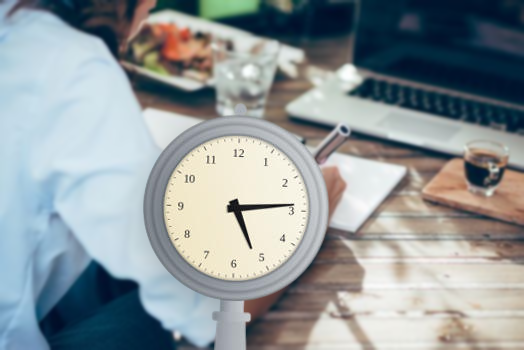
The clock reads 5:14
